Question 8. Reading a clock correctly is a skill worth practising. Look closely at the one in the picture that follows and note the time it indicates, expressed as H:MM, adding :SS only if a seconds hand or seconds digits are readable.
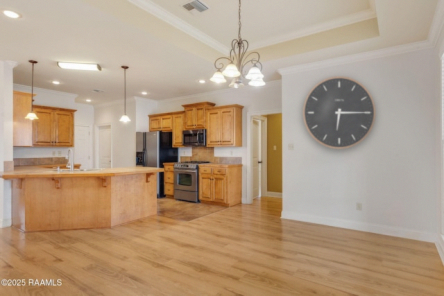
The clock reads 6:15
